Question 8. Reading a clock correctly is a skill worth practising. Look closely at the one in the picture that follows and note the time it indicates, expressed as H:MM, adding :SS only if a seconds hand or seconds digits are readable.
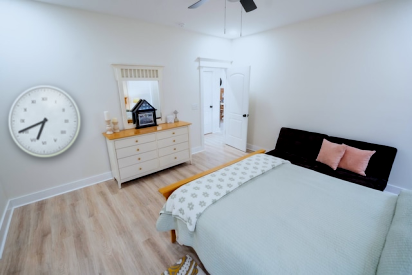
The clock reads 6:41
